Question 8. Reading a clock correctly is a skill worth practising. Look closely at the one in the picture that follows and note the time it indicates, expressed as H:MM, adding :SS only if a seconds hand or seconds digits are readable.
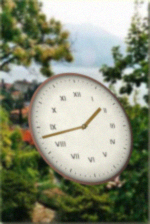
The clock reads 1:43
